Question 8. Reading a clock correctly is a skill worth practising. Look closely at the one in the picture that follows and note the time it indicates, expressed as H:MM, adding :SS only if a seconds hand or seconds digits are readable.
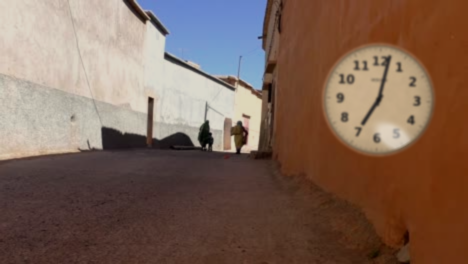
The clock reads 7:02
